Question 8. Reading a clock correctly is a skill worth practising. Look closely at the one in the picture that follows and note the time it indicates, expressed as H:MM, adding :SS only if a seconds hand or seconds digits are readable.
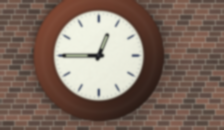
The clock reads 12:45
